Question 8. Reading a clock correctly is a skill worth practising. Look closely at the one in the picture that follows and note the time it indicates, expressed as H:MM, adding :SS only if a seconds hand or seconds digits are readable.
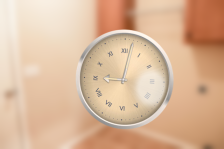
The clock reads 9:02
